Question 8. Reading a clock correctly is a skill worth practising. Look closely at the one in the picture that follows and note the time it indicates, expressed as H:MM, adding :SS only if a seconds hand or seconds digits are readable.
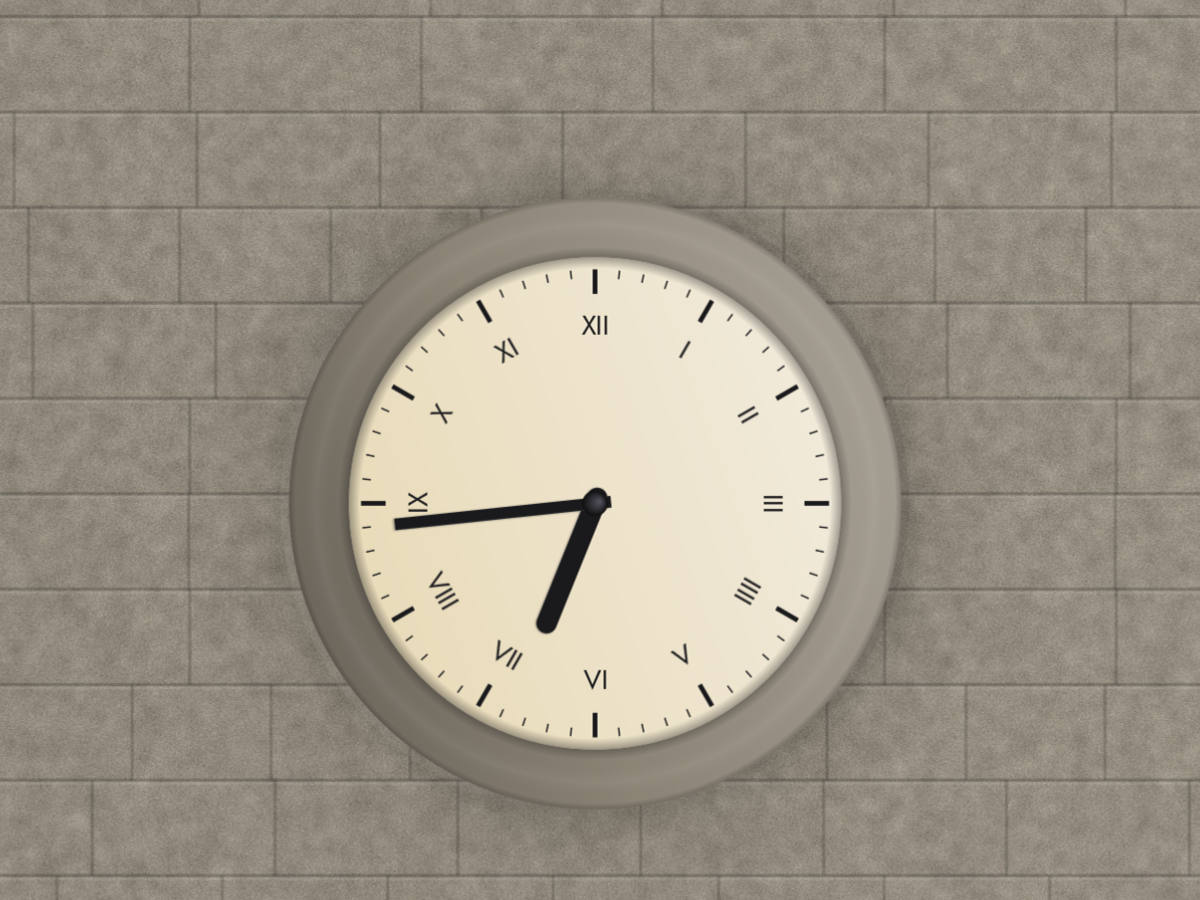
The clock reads 6:44
